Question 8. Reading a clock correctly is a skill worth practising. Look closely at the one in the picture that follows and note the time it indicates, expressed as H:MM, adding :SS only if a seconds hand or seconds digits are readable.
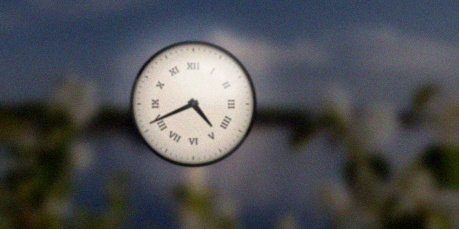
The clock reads 4:41
